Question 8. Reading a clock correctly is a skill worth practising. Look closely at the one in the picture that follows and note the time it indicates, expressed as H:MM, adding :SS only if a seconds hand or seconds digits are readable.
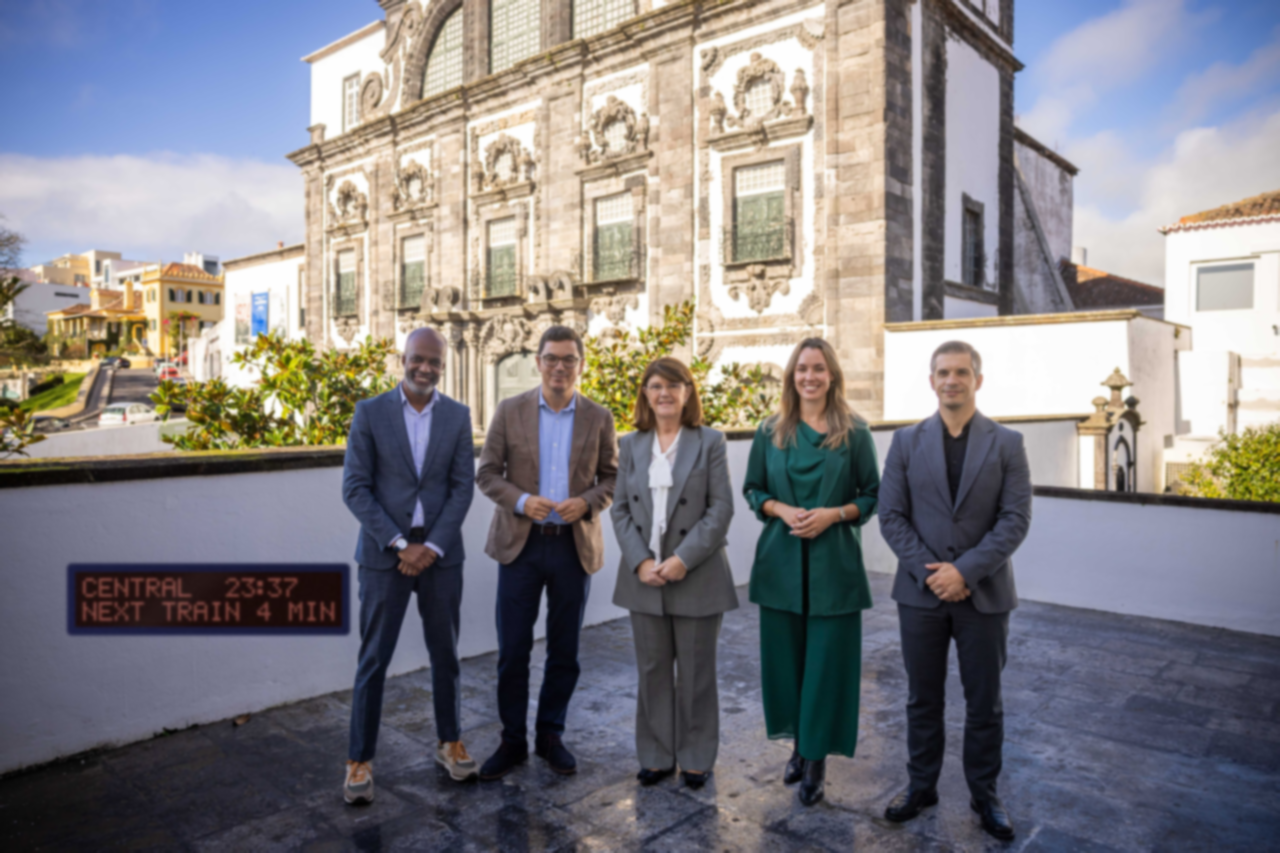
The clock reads 23:37
